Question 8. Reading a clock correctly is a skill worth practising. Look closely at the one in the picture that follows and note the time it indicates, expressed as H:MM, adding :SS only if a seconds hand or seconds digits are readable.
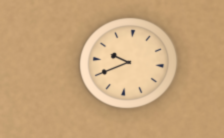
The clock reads 9:40
